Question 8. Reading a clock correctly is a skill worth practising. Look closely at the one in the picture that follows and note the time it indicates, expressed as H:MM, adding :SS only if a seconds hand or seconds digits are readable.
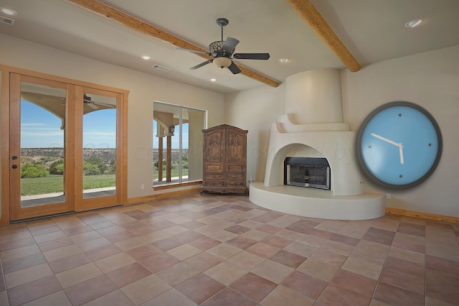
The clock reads 5:49
